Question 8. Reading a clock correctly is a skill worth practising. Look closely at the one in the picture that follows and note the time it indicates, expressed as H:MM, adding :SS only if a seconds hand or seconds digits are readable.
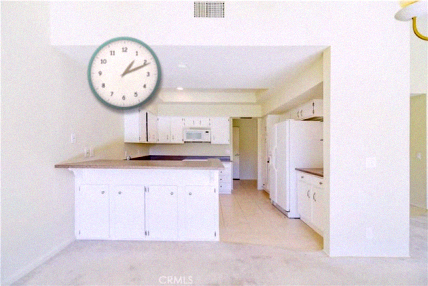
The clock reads 1:11
